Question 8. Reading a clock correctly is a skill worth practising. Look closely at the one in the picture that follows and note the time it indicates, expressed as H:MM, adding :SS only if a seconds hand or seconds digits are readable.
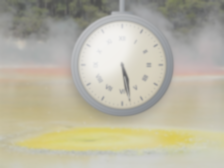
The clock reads 5:28
